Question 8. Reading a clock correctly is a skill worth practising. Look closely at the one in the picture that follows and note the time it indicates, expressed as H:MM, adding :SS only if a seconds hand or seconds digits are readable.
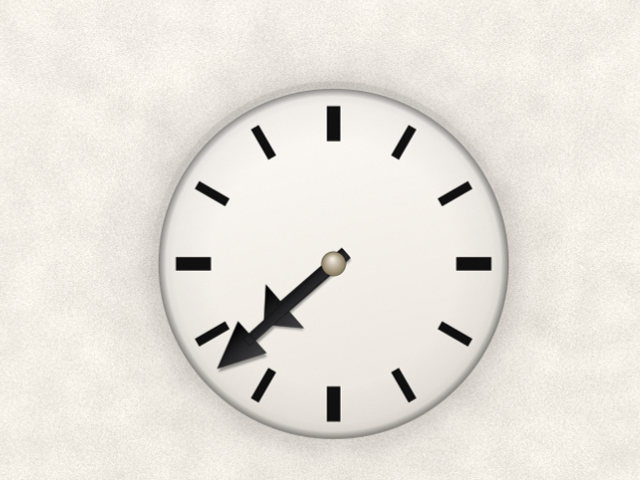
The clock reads 7:38
